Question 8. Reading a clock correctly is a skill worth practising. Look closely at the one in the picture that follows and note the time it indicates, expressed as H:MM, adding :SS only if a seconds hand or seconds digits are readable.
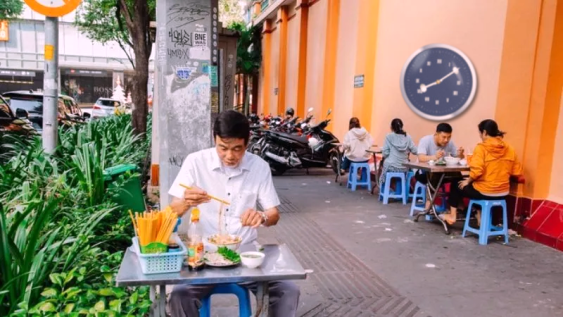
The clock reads 8:09
